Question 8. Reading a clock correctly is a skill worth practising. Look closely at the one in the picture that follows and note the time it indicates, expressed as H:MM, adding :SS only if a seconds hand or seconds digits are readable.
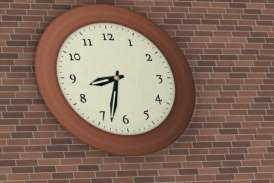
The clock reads 8:33
